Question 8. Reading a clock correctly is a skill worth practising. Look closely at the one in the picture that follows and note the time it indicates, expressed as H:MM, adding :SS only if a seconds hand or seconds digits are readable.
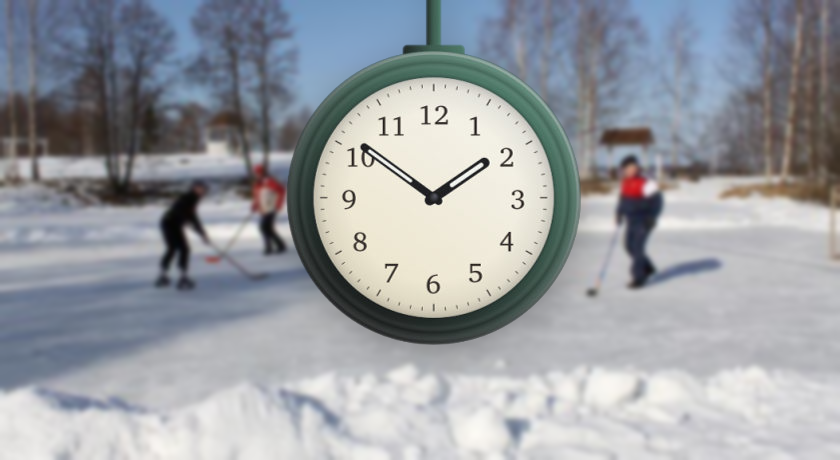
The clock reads 1:51
